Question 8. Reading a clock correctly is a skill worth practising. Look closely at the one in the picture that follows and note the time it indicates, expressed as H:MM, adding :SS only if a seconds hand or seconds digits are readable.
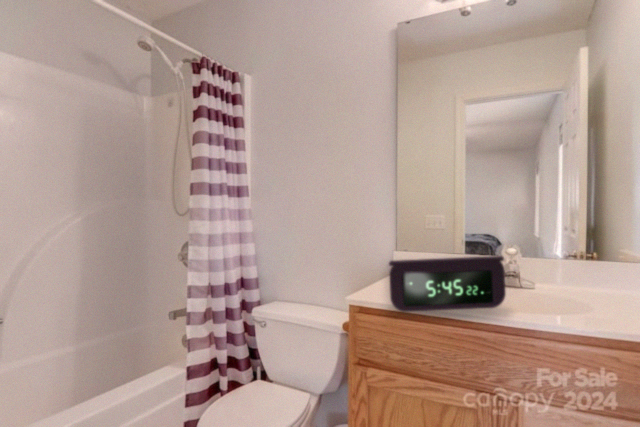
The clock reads 5:45
